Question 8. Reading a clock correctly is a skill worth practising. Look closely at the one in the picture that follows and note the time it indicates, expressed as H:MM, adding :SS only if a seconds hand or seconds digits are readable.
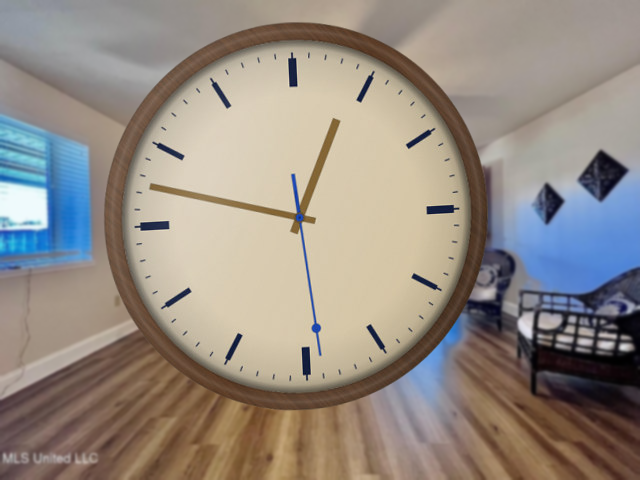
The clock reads 12:47:29
